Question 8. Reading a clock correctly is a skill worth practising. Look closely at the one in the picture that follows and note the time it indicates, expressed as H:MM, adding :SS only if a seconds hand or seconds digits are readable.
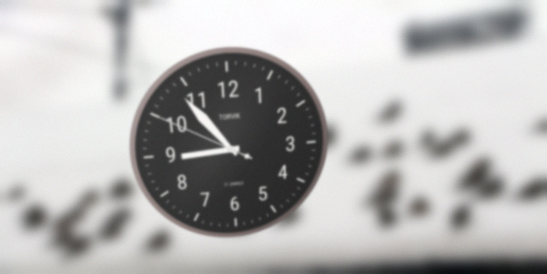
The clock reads 8:53:50
